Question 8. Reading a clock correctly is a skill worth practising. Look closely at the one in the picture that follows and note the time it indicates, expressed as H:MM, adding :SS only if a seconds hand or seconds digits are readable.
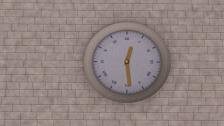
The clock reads 12:29
